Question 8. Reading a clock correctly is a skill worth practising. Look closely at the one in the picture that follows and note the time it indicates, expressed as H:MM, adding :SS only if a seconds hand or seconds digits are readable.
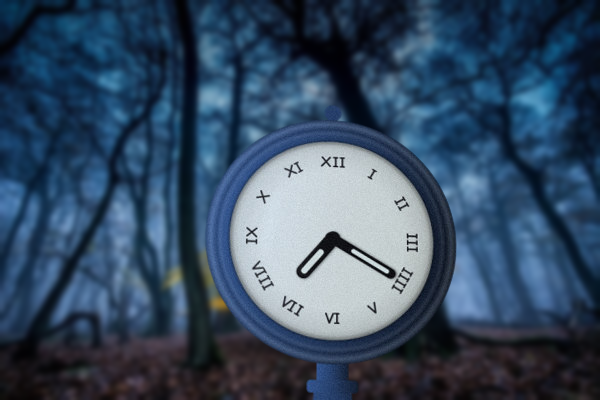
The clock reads 7:20
